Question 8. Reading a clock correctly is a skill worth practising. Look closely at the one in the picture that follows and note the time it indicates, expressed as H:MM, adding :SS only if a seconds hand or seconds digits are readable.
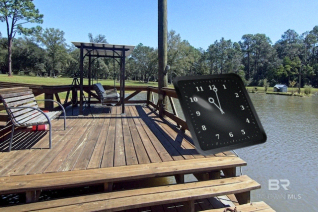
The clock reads 11:01
